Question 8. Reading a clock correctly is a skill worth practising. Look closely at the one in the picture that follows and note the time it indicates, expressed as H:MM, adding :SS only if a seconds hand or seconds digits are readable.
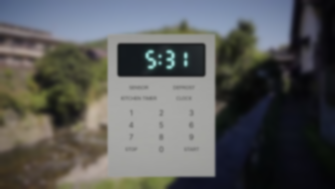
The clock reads 5:31
